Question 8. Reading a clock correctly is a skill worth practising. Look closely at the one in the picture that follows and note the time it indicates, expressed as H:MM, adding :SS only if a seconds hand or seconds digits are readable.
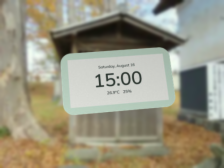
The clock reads 15:00
